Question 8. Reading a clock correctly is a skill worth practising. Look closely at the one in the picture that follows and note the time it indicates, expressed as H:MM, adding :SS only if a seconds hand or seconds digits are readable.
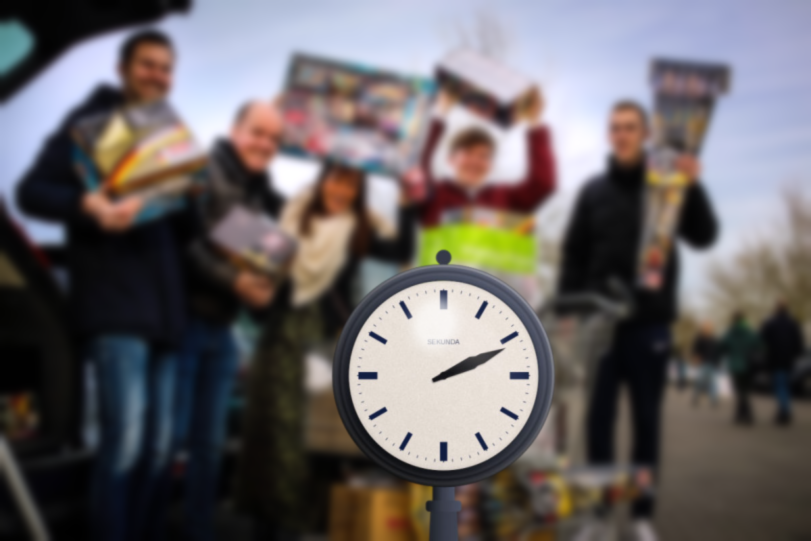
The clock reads 2:11
